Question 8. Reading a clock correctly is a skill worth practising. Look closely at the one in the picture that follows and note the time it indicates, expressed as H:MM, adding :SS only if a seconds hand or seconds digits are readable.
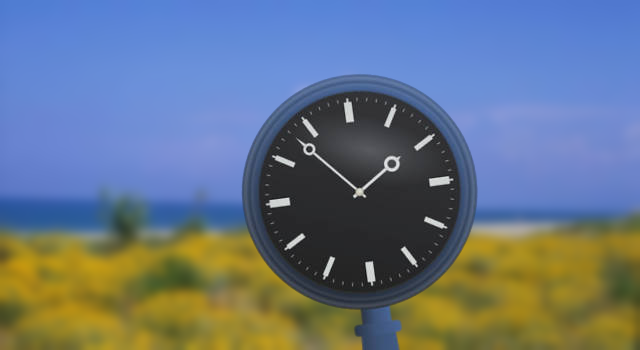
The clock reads 1:53
